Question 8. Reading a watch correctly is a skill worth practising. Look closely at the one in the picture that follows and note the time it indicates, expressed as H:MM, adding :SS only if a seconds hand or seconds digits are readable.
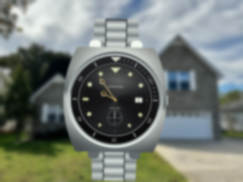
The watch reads 9:54
